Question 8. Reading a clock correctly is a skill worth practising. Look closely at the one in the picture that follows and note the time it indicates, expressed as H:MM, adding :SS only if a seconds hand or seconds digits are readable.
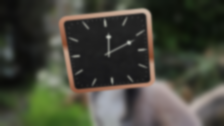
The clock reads 12:11
